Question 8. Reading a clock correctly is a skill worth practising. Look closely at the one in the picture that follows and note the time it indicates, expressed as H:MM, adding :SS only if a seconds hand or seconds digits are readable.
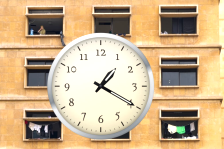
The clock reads 1:20
